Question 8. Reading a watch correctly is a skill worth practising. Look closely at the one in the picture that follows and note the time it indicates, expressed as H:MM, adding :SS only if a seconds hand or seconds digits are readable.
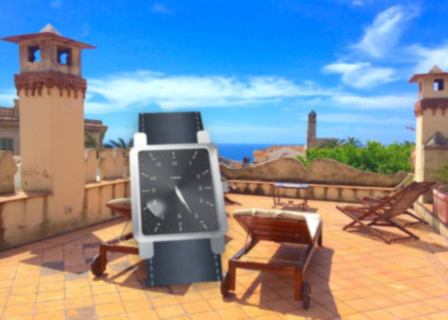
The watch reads 5:26
